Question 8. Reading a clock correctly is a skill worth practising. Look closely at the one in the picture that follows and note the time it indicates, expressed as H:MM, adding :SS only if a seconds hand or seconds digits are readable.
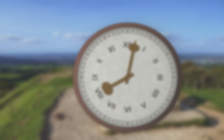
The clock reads 8:02
